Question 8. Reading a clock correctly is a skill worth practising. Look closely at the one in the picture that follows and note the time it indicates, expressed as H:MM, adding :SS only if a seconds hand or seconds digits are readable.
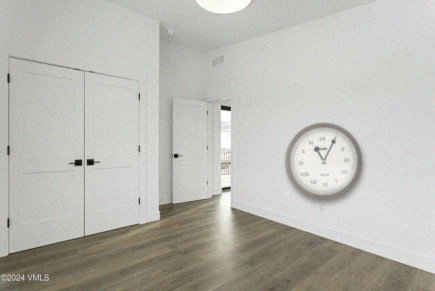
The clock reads 11:05
